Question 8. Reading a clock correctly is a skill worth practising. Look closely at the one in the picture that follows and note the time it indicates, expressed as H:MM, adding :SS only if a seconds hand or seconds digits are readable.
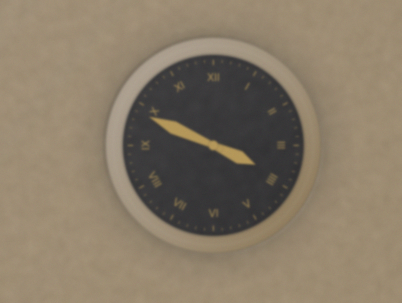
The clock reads 3:49
